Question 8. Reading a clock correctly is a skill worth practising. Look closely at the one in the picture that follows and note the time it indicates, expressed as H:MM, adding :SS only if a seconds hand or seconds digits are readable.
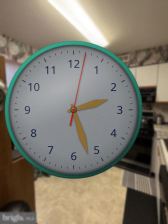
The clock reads 2:27:02
